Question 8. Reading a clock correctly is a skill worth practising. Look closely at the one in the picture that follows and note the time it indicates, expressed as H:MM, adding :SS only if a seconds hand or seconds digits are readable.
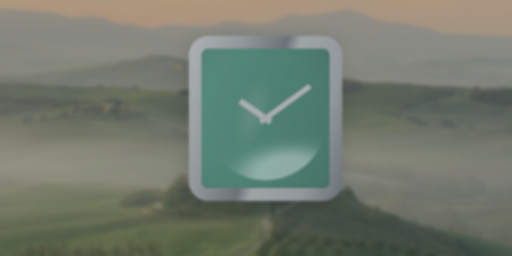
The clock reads 10:09
